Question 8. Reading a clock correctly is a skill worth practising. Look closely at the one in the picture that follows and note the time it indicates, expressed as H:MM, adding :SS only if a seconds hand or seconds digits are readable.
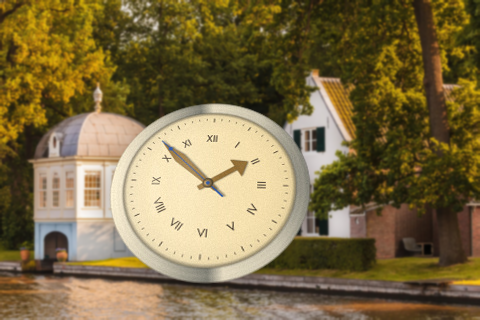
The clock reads 1:51:52
